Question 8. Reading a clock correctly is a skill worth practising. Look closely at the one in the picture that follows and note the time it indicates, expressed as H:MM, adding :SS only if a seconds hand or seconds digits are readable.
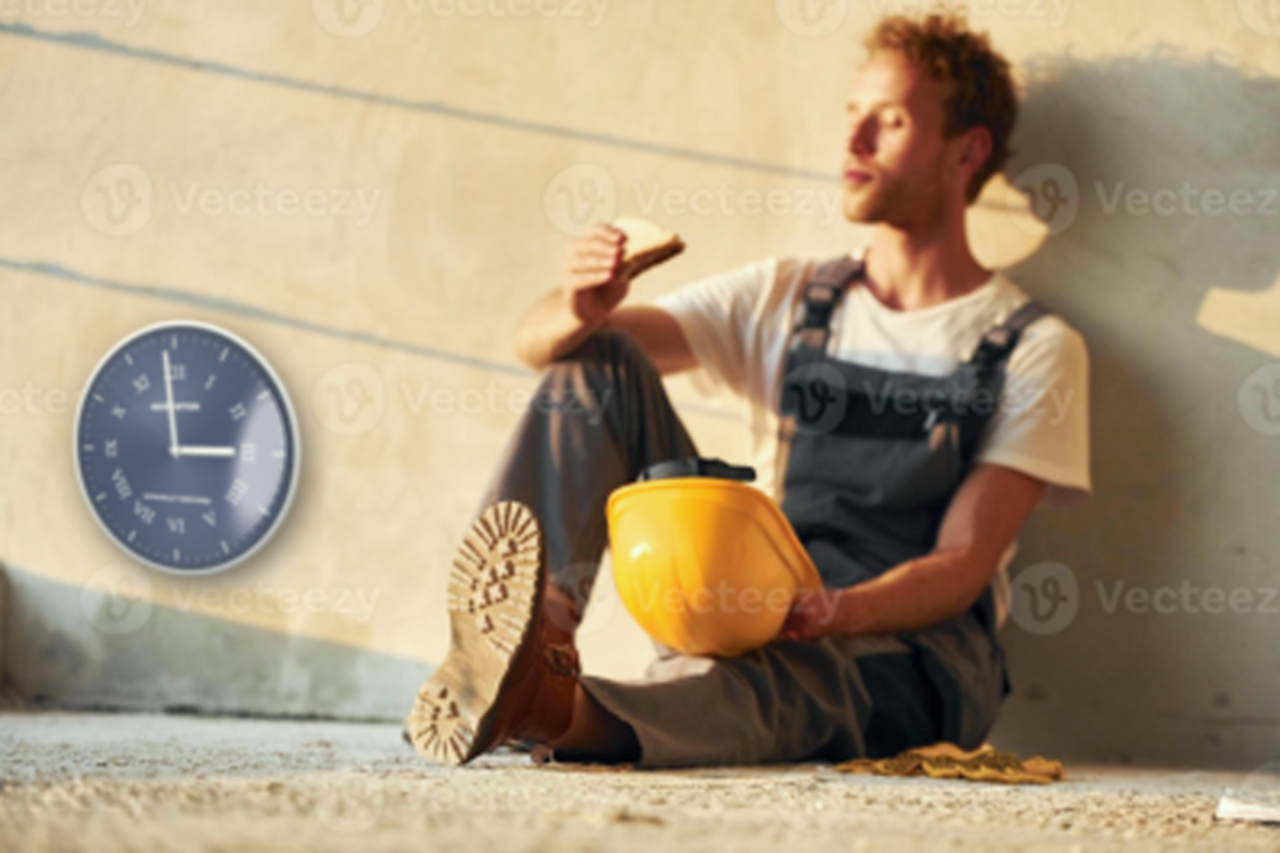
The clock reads 2:59
